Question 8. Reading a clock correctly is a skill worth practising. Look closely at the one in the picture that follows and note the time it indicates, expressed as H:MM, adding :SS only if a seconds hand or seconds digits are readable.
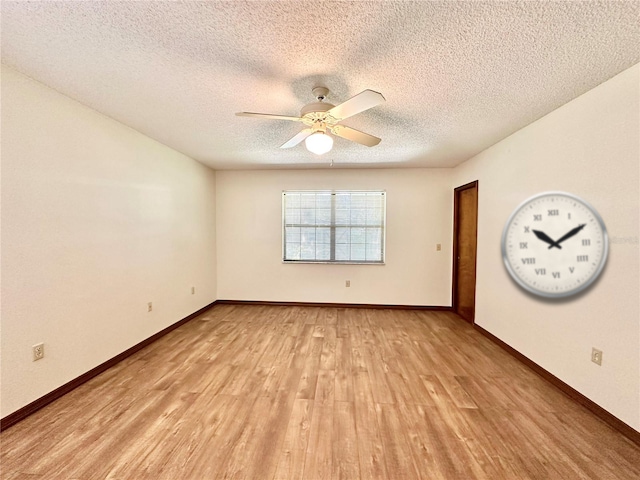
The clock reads 10:10
